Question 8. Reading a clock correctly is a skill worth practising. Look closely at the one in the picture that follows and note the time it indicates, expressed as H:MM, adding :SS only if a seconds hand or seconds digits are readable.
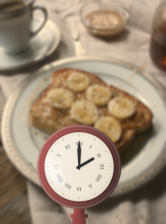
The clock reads 2:00
